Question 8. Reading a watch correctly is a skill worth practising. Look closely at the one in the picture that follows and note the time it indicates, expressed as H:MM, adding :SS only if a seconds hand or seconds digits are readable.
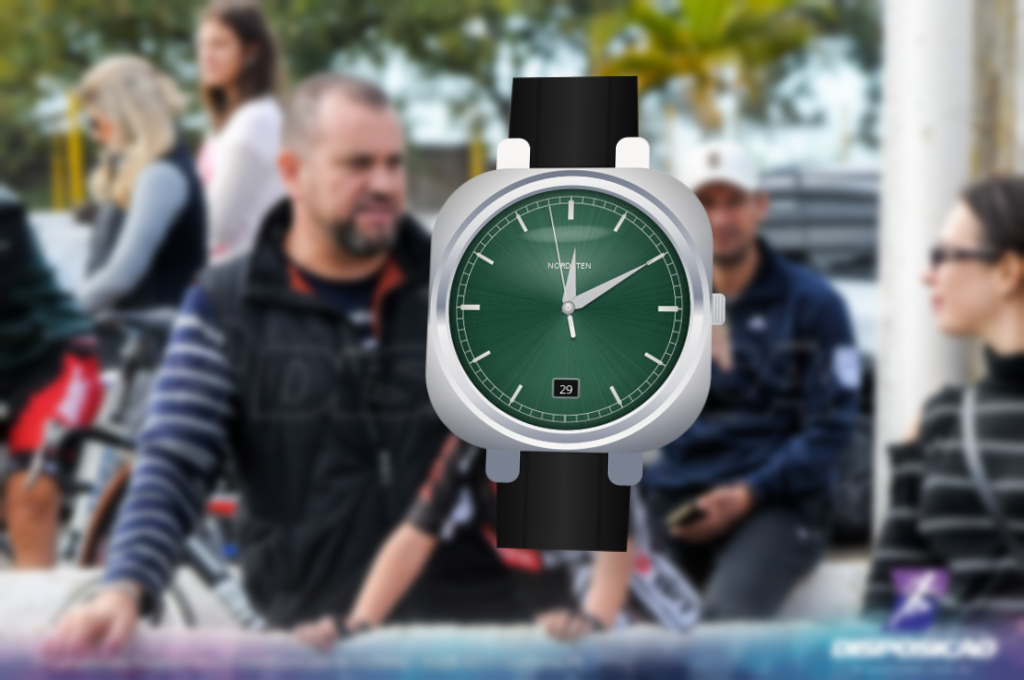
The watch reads 12:09:58
